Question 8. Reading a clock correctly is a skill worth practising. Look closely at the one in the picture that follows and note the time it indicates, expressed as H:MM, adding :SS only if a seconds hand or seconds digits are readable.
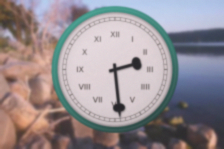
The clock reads 2:29
